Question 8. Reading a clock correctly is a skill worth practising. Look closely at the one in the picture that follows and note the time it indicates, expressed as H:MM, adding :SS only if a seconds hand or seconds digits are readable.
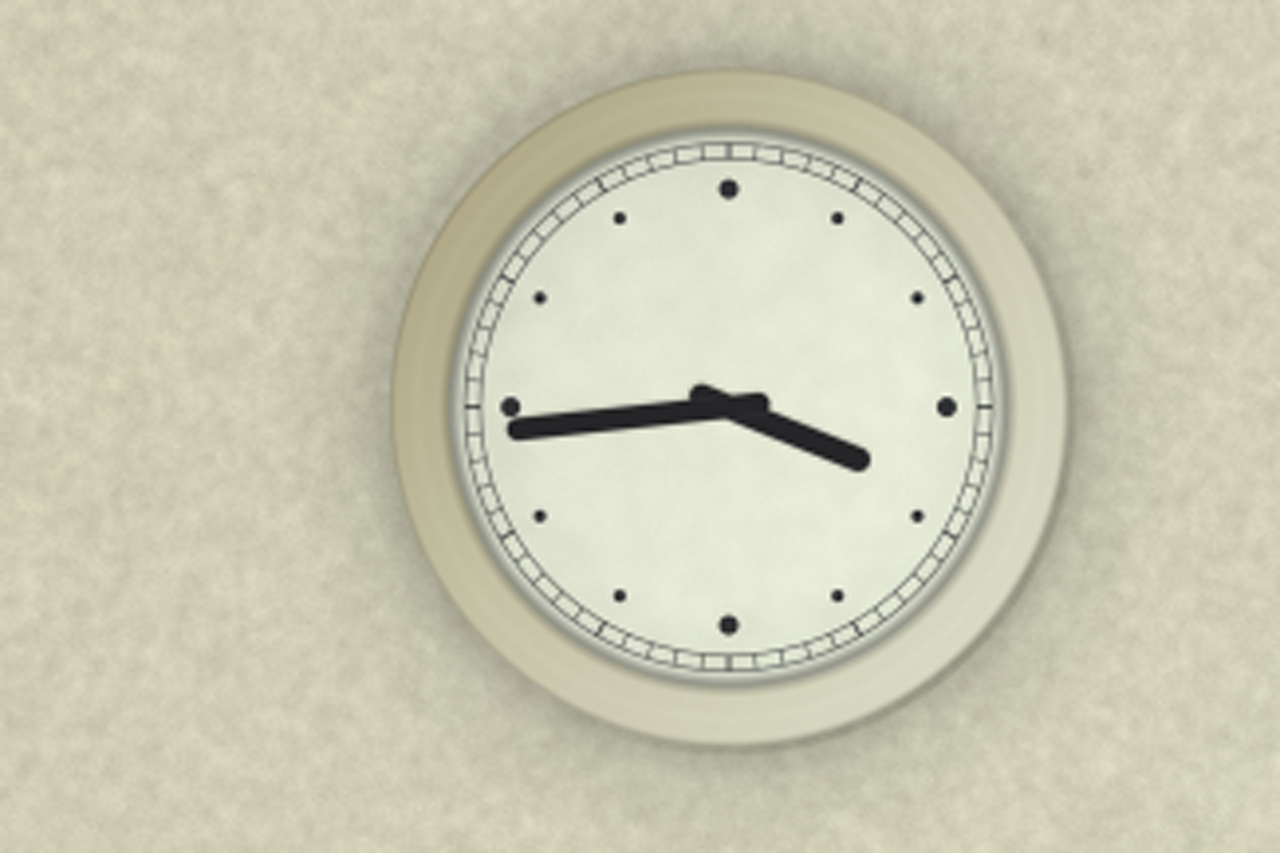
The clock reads 3:44
